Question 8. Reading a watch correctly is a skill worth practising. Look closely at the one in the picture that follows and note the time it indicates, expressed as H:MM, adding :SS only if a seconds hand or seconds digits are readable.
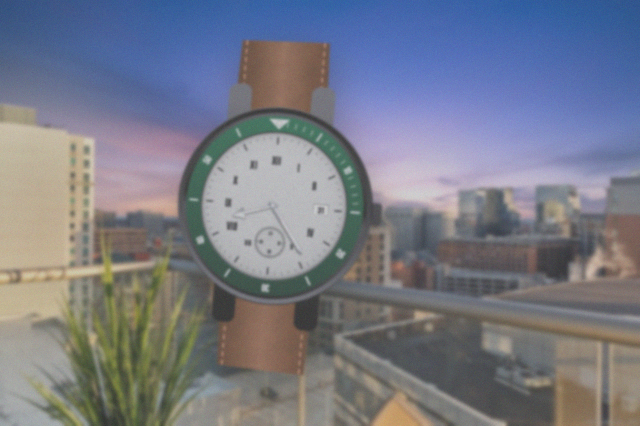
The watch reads 8:24
